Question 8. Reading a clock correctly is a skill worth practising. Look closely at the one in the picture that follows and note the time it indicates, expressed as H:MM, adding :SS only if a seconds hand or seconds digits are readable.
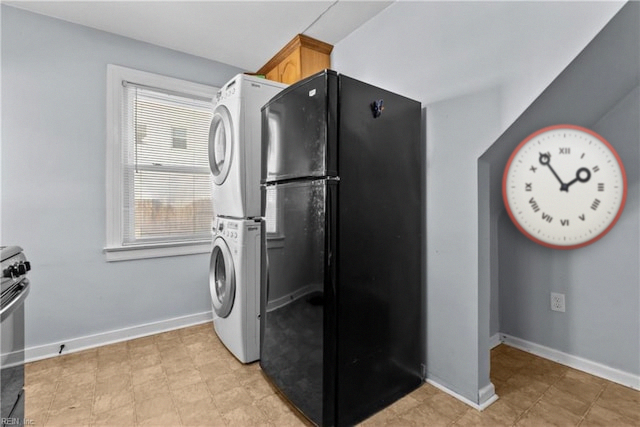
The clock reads 1:54
